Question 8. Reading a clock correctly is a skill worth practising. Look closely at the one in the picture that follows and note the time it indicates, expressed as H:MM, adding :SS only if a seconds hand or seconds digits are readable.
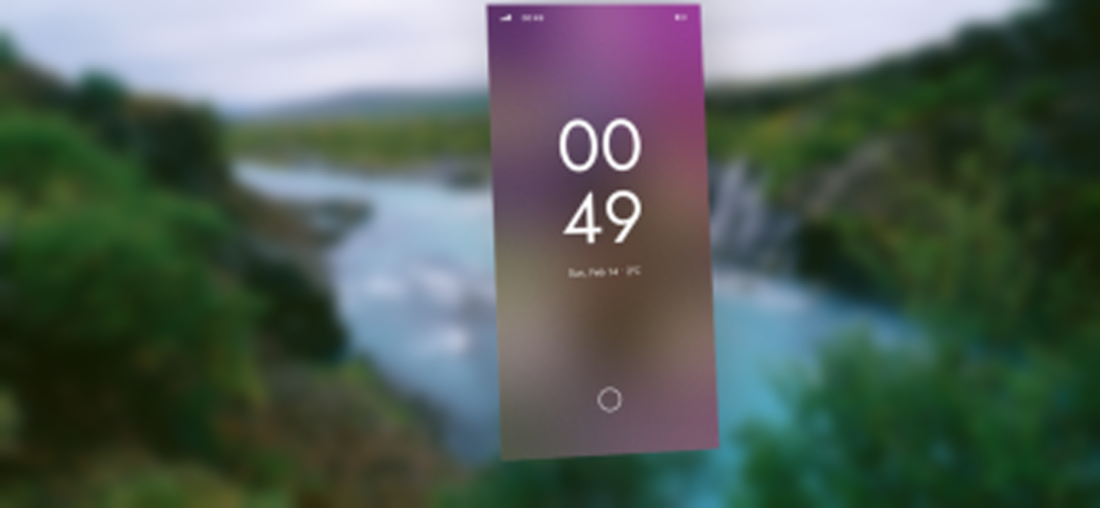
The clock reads 0:49
